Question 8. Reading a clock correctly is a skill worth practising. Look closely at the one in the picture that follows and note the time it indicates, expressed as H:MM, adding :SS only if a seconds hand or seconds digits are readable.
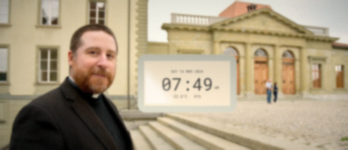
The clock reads 7:49
